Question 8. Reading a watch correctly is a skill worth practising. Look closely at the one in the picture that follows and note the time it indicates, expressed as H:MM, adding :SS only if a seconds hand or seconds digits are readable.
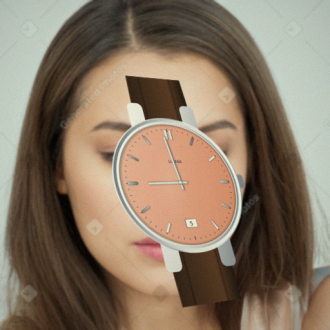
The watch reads 8:59
